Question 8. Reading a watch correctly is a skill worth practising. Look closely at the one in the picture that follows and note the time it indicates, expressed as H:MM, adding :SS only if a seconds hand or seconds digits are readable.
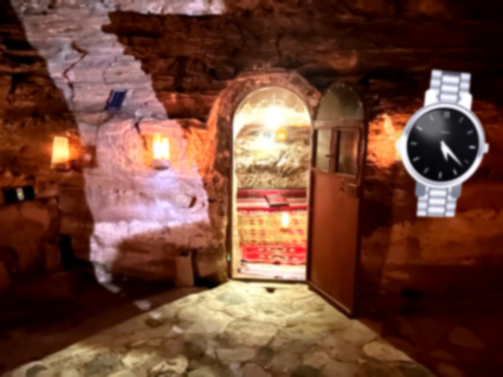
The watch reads 5:22
